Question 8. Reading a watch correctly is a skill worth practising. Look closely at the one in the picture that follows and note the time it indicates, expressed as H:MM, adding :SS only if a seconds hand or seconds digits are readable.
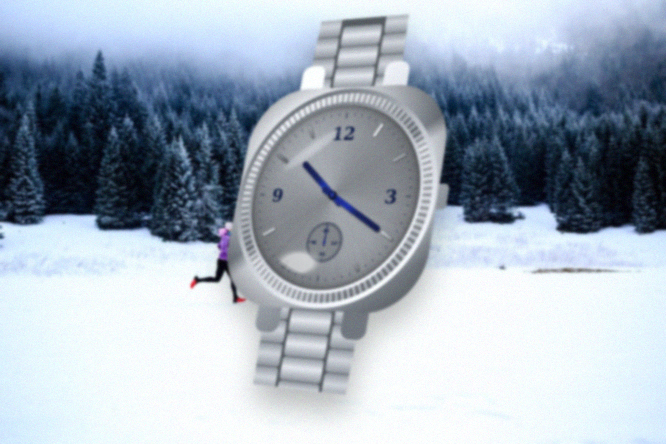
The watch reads 10:20
